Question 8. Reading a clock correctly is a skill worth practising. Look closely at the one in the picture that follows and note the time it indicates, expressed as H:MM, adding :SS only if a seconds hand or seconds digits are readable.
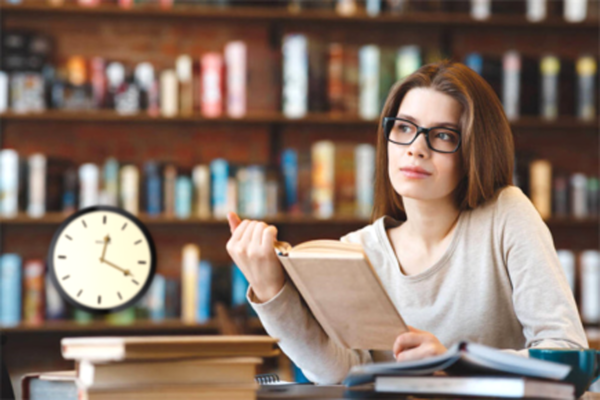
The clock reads 12:19
